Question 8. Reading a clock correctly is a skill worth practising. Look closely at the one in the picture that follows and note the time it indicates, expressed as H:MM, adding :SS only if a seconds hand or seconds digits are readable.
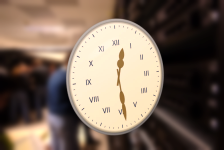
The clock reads 12:29
